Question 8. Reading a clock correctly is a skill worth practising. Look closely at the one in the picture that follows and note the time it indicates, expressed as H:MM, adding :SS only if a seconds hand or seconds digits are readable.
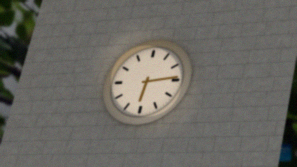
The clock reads 6:14
